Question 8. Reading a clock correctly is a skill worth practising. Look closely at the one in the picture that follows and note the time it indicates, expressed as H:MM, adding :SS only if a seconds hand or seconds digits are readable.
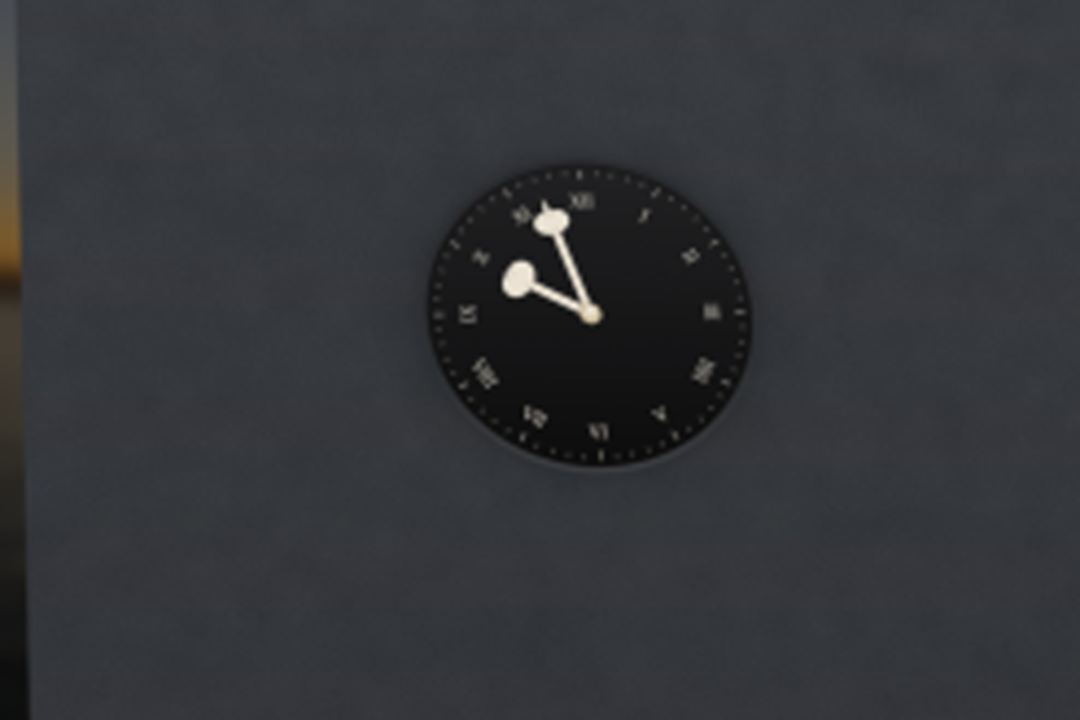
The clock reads 9:57
